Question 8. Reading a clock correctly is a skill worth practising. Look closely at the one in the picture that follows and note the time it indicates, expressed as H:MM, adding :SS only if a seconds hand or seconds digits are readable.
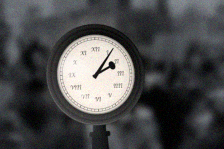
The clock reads 2:06
